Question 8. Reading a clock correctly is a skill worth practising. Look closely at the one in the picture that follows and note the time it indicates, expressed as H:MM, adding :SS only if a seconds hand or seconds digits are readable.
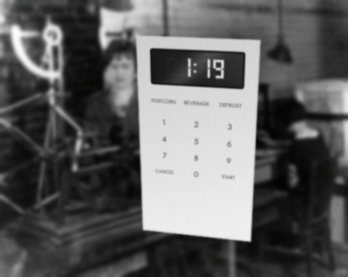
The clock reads 1:19
